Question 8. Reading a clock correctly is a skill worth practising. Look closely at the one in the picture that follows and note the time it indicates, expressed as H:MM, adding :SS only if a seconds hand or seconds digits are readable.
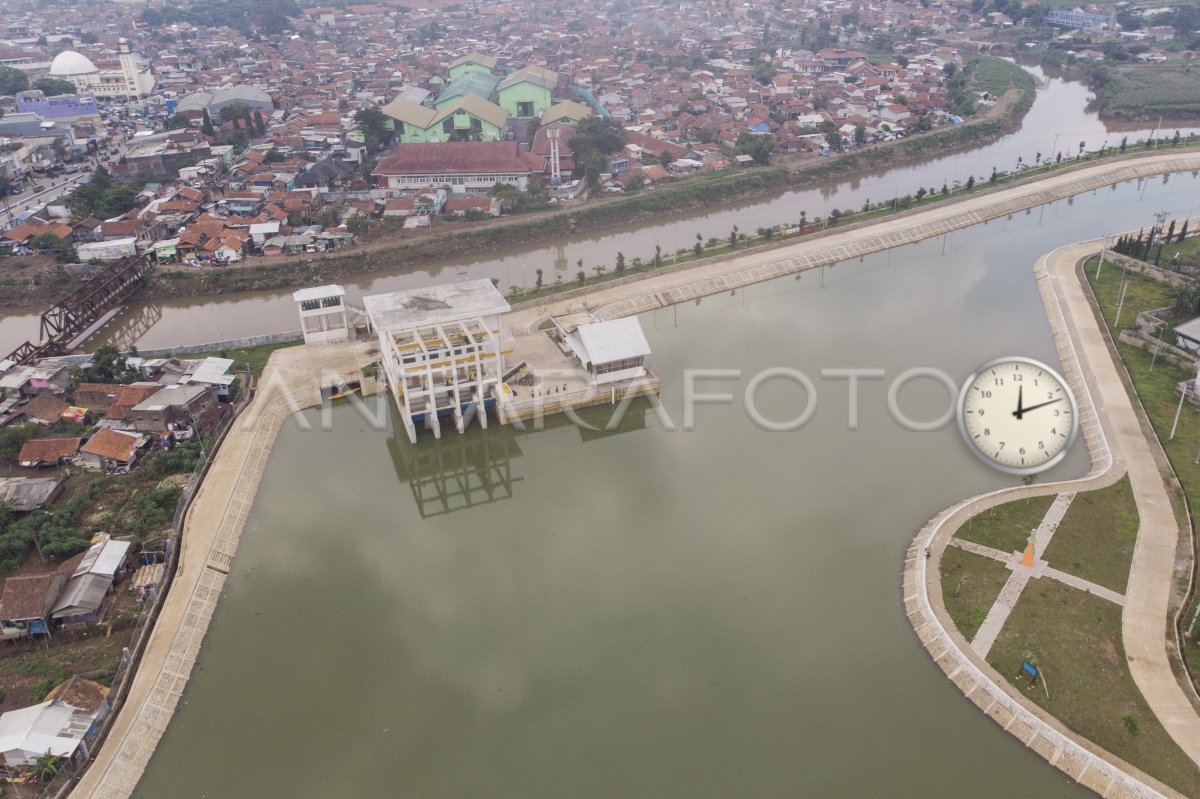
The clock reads 12:12
